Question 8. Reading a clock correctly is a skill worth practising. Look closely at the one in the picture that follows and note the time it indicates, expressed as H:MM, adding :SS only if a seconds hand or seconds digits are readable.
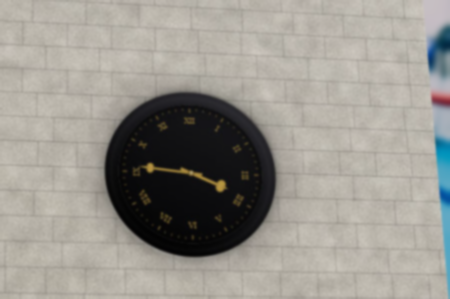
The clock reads 3:46
